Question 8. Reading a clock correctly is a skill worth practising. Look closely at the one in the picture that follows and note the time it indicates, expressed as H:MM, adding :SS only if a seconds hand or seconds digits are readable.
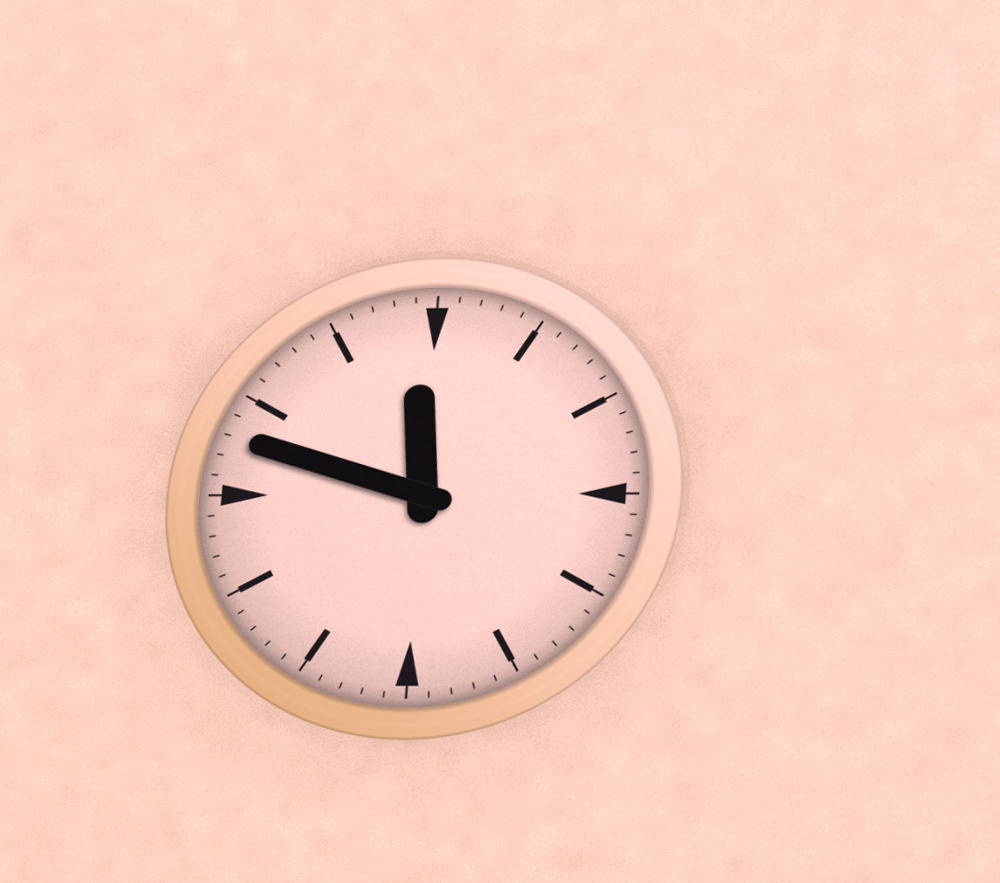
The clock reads 11:48
